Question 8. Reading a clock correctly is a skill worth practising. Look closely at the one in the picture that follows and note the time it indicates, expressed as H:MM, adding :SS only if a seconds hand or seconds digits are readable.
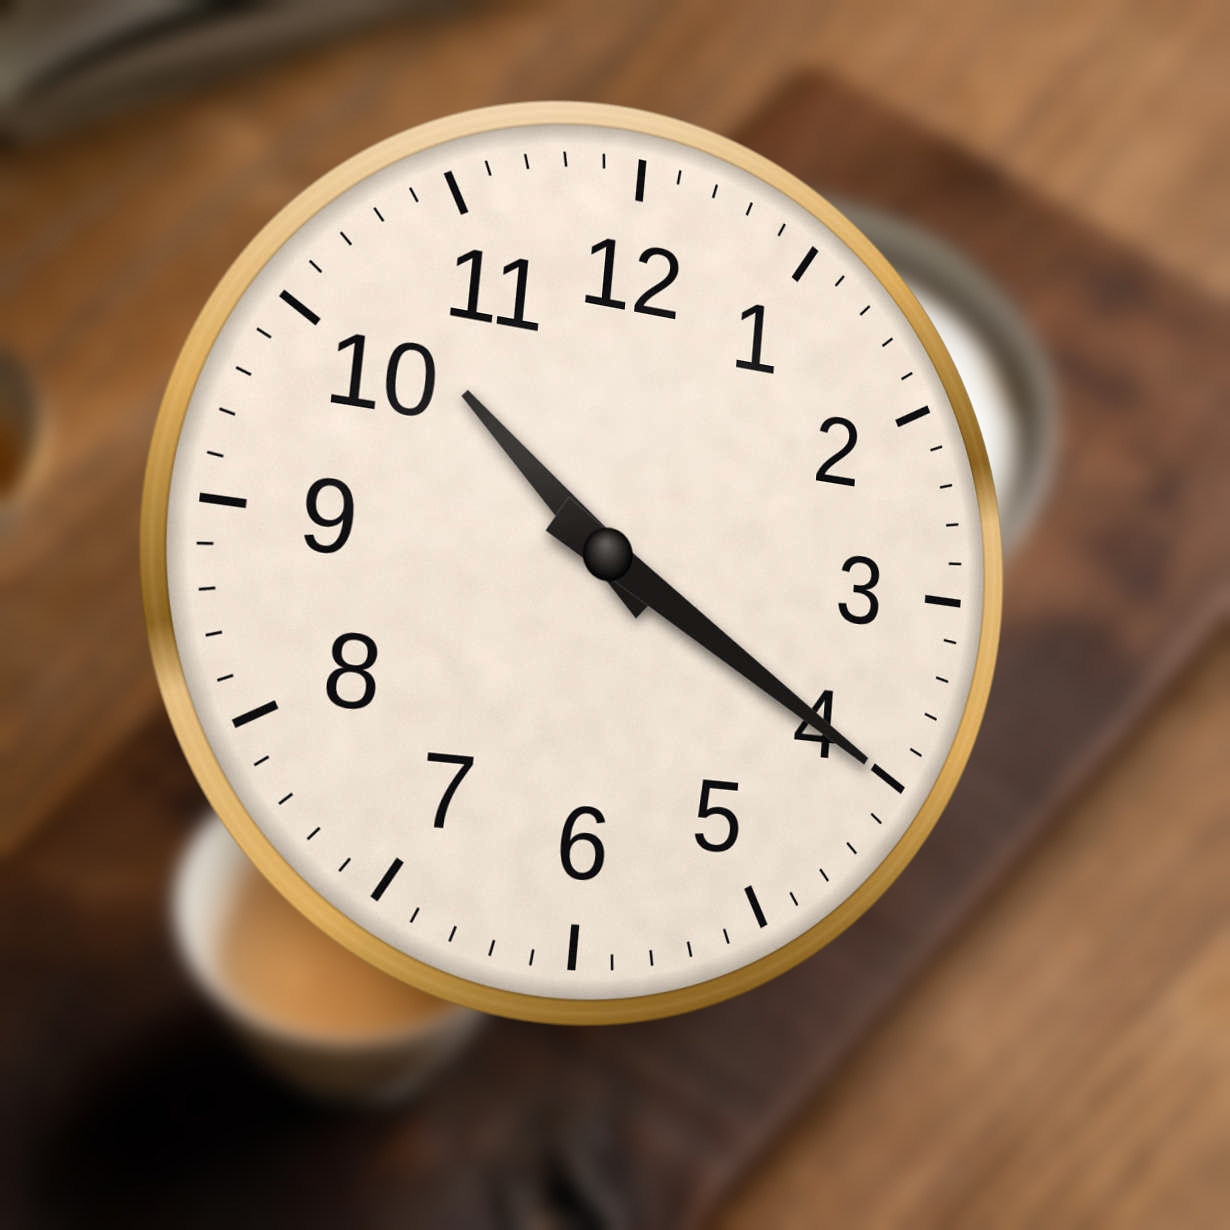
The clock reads 10:20
